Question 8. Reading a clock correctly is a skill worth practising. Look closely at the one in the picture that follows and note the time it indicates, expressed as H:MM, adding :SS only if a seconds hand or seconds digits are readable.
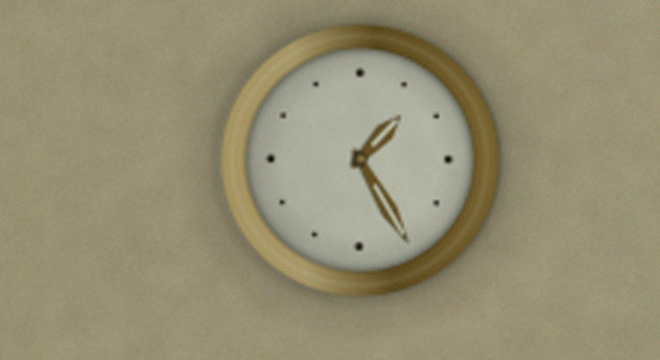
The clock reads 1:25
